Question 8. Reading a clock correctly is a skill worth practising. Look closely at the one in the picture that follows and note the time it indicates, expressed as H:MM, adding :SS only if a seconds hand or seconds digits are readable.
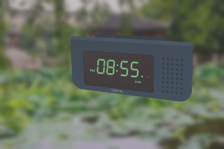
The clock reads 8:55
